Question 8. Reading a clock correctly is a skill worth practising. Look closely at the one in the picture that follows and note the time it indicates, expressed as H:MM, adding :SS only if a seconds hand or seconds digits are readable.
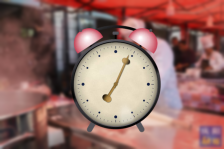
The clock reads 7:04
